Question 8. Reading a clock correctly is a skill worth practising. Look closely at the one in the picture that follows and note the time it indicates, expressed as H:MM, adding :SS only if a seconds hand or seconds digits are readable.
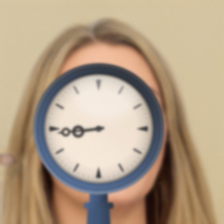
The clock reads 8:44
